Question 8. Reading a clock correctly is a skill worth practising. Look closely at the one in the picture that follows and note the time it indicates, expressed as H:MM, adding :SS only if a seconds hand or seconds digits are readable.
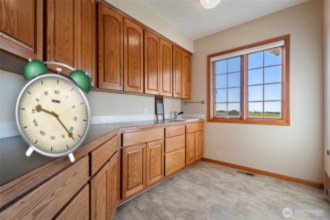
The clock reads 9:22
